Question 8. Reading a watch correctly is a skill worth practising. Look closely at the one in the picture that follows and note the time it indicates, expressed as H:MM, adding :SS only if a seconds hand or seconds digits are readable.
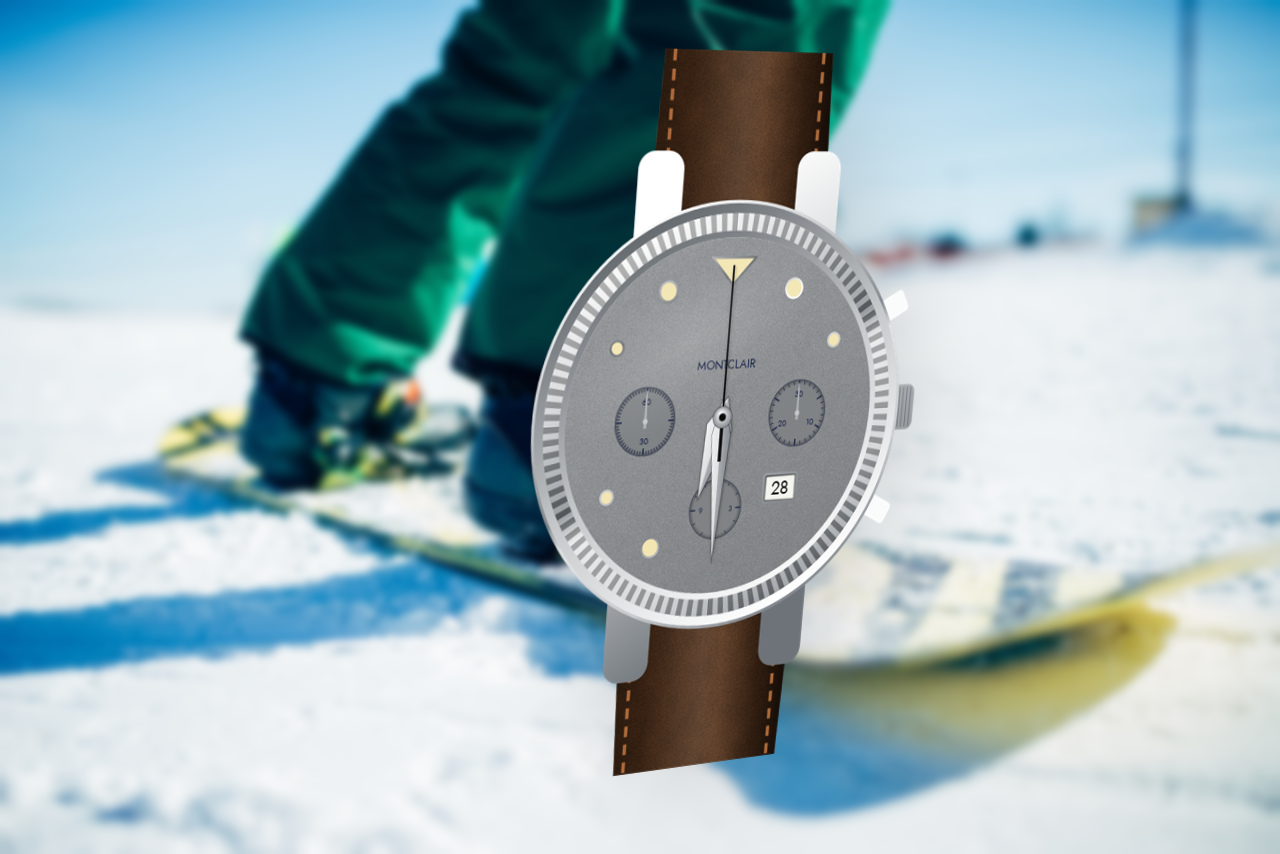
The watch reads 6:30
